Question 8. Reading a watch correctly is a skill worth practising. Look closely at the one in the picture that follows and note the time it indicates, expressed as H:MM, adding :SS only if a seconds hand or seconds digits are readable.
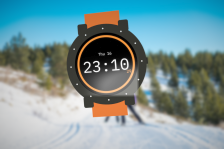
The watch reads 23:10
